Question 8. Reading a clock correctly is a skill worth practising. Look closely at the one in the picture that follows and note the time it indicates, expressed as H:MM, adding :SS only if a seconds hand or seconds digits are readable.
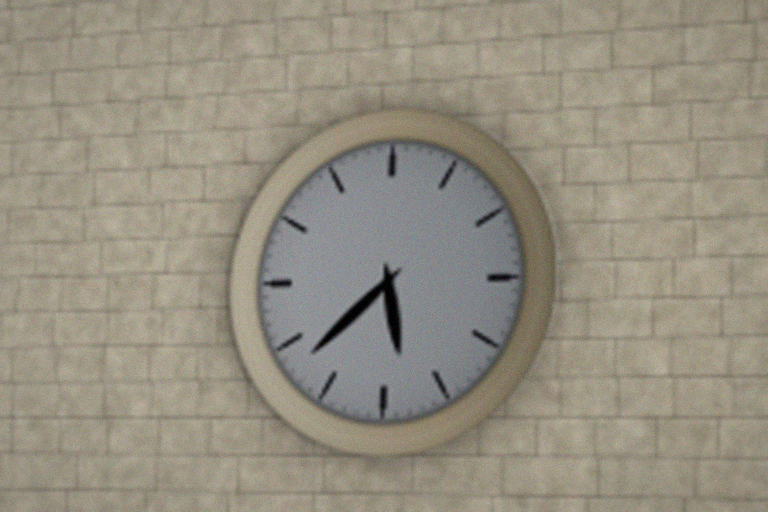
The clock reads 5:38
